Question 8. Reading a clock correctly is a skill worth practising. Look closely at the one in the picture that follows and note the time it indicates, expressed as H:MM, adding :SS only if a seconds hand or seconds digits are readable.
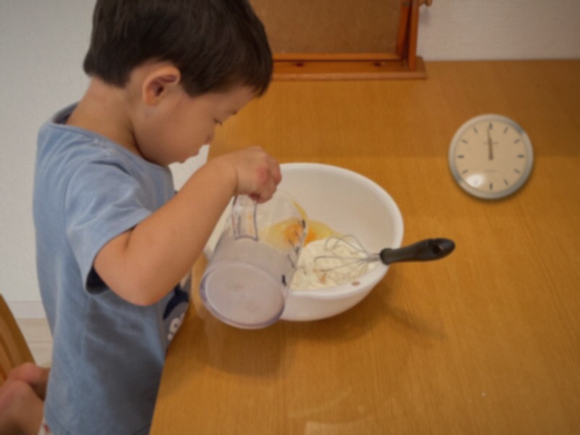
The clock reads 11:59
